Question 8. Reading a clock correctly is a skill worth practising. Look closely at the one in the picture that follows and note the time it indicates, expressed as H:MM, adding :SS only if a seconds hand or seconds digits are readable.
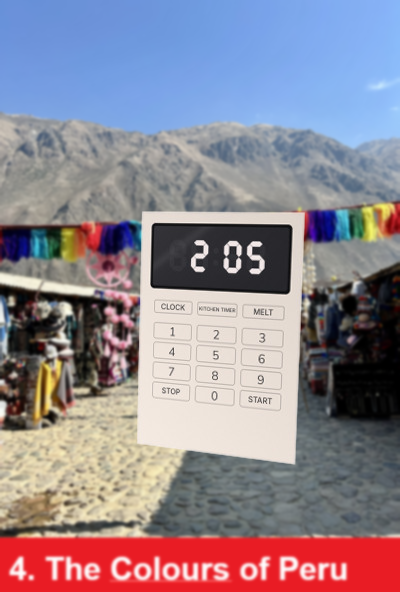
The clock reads 2:05
